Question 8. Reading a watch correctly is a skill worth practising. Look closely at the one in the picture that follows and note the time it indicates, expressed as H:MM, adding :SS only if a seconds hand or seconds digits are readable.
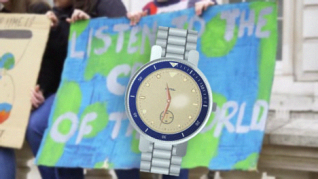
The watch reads 11:32
